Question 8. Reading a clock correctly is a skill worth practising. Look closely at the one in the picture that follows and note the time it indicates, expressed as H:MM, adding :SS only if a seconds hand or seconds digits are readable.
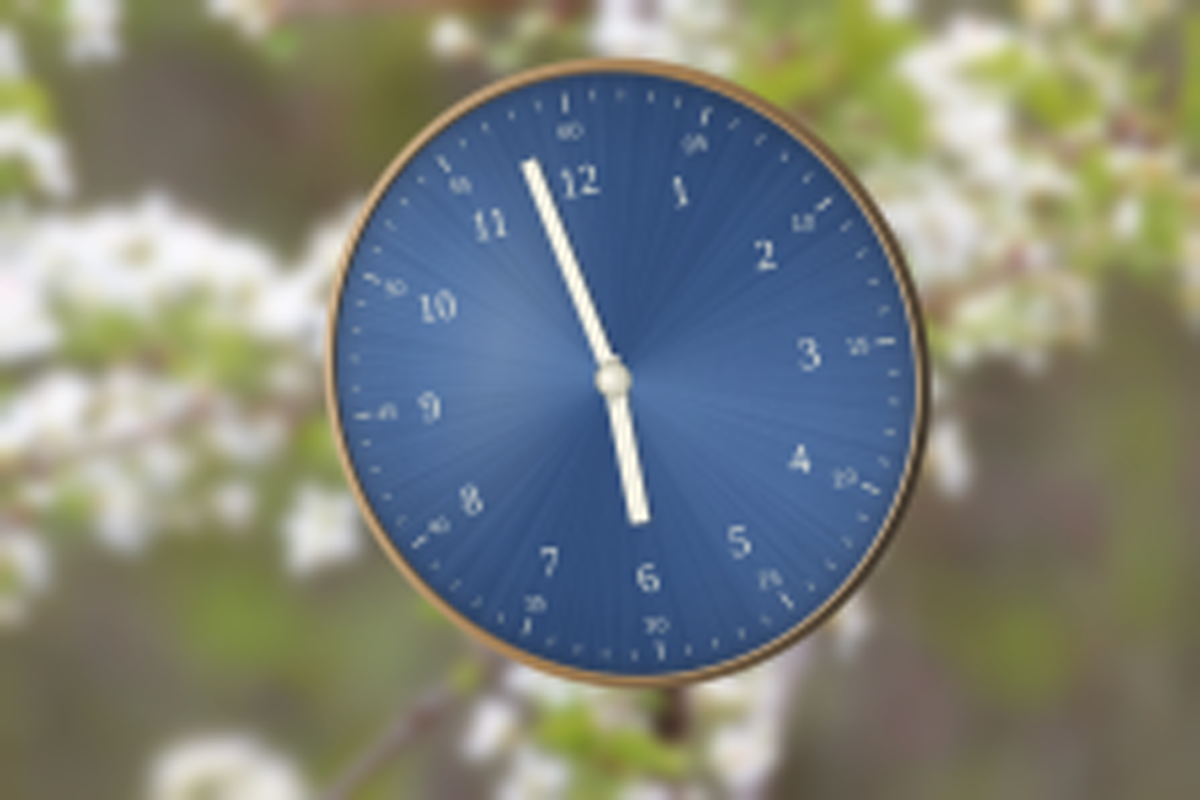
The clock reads 5:58
